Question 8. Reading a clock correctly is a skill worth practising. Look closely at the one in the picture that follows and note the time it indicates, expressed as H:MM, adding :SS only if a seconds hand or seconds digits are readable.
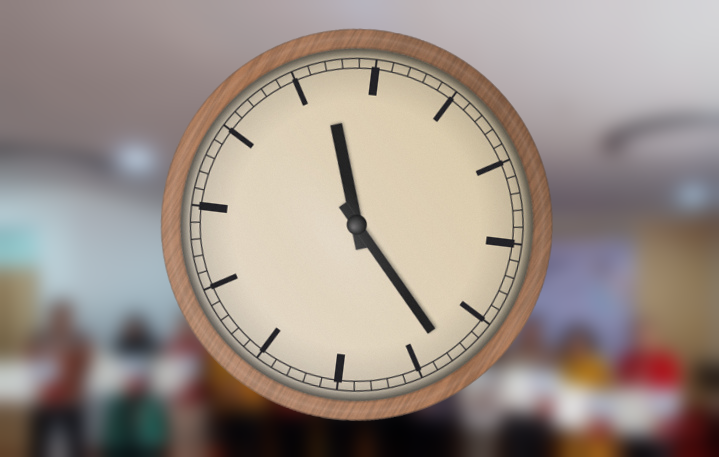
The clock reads 11:23
